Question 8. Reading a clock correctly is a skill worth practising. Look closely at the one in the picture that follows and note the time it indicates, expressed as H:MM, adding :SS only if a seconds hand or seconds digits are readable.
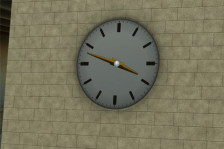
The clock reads 3:48
